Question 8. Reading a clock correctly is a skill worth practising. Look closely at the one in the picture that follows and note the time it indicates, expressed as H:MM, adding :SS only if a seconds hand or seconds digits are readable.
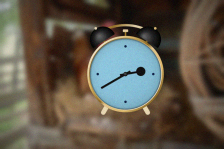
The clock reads 2:40
